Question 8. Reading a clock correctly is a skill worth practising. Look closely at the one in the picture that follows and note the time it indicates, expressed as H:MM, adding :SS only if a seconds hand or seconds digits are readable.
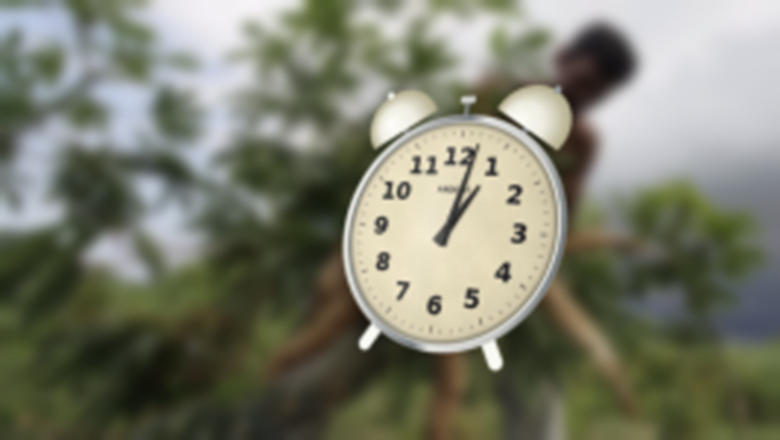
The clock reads 1:02
